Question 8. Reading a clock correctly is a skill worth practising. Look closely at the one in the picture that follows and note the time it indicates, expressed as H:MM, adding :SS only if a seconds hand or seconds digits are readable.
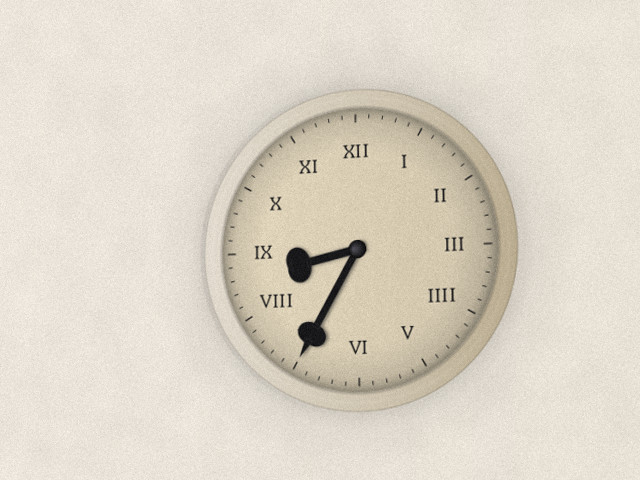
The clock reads 8:35
